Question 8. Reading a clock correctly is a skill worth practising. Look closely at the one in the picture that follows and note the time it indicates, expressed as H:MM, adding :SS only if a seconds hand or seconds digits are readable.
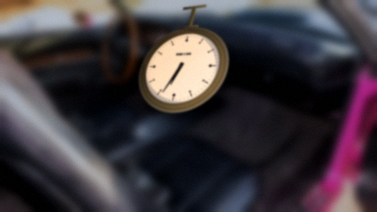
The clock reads 6:34
